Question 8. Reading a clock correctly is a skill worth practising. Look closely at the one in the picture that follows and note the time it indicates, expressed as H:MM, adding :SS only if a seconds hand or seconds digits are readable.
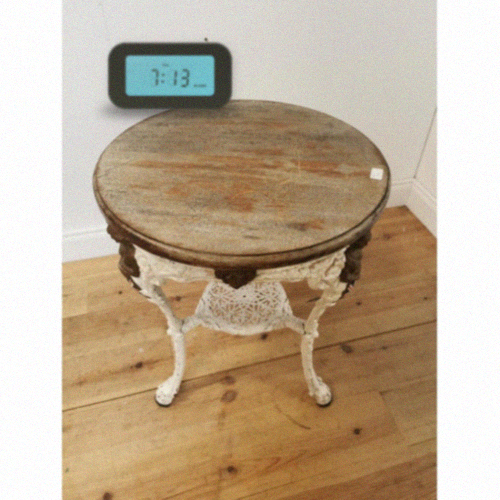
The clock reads 7:13
